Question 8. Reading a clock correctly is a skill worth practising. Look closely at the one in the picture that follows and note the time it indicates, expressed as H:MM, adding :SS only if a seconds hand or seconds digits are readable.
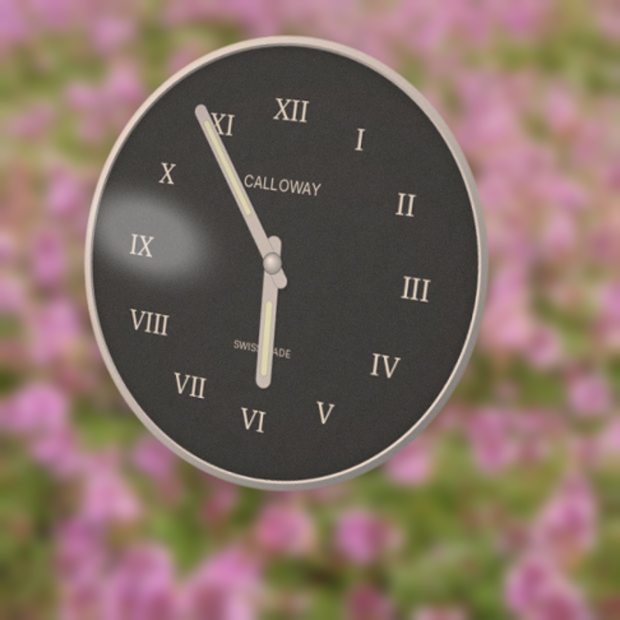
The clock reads 5:54
